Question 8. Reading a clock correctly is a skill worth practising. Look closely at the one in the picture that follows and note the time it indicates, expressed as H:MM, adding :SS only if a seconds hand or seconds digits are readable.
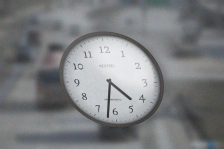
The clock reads 4:32
